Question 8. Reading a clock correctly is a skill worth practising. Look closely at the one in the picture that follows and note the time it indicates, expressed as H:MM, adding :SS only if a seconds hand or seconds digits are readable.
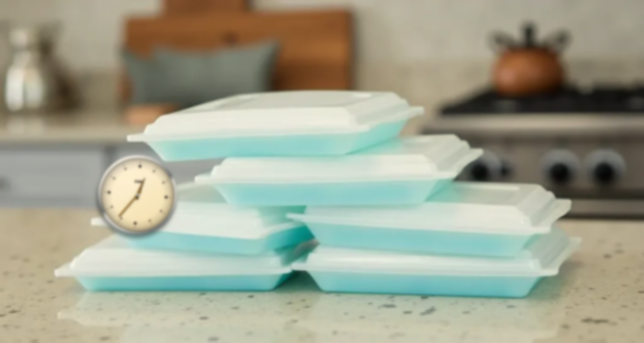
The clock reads 12:36
